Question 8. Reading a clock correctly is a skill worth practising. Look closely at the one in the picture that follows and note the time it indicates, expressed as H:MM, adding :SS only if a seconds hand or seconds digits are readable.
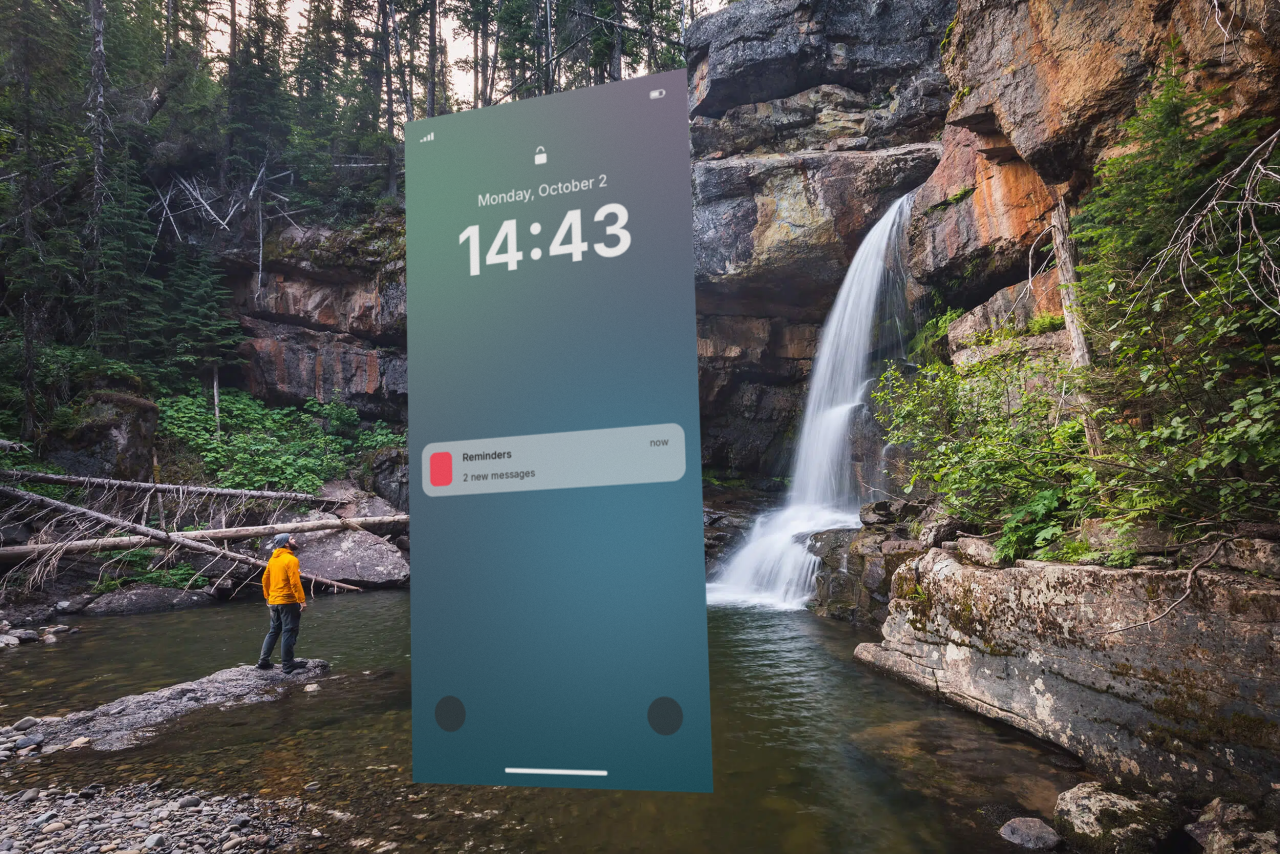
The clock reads 14:43
